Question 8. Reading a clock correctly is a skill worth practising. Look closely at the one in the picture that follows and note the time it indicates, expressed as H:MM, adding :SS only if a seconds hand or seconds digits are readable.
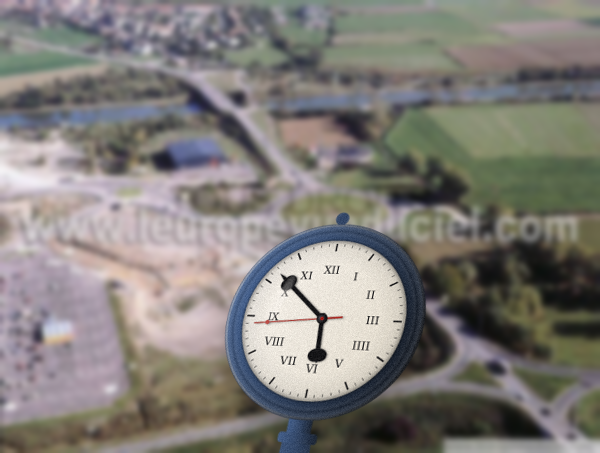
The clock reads 5:51:44
